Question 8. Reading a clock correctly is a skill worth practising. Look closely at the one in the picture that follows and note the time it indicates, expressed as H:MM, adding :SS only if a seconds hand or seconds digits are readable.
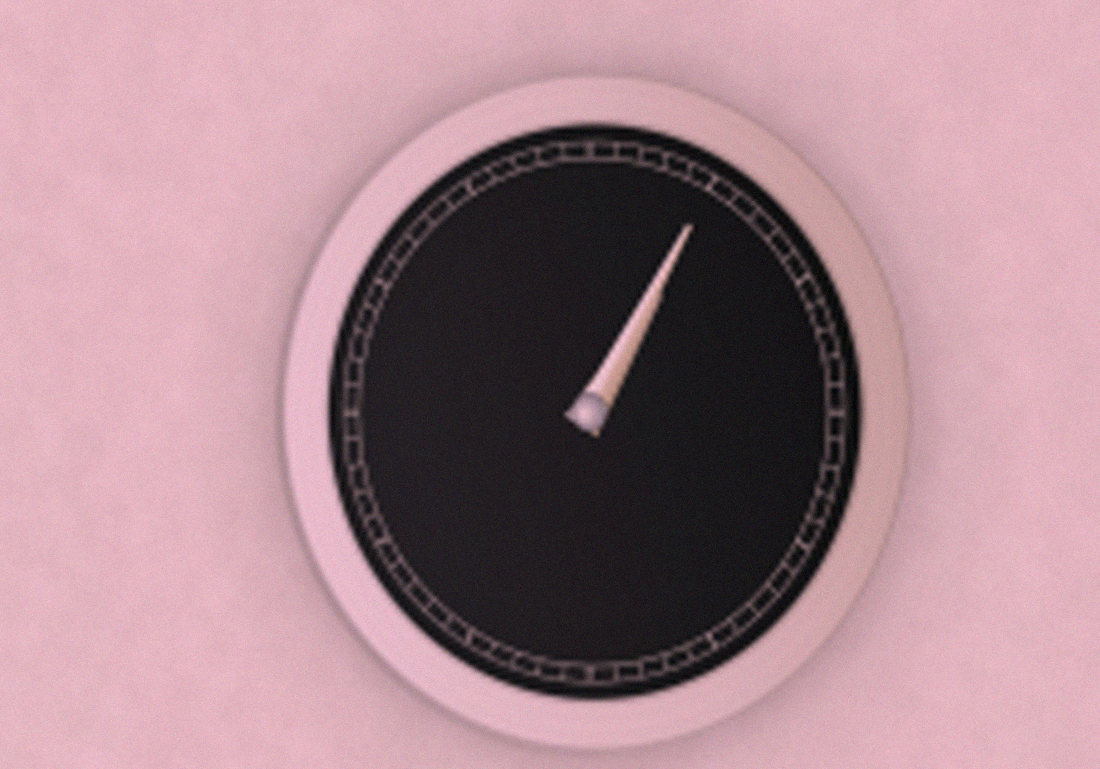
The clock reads 1:05
